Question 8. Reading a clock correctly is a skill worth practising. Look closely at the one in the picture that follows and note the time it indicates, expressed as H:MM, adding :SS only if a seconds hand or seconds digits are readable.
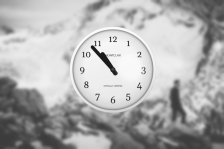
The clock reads 10:53
